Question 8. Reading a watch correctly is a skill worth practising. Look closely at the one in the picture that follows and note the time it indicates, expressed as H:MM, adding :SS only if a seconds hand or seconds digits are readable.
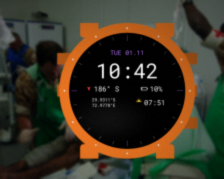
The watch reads 10:42
